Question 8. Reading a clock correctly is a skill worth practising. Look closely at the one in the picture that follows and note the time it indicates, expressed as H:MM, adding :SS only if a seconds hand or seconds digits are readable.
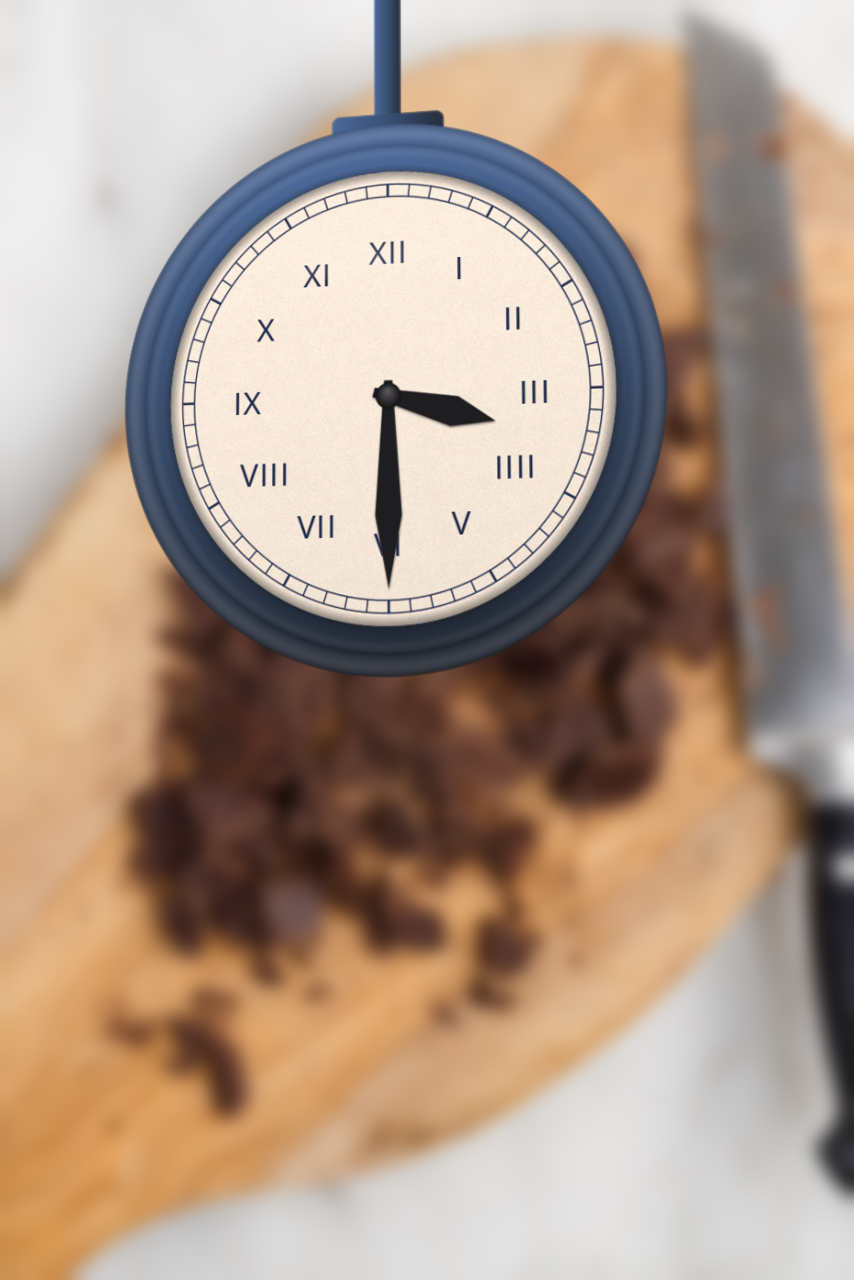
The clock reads 3:30
